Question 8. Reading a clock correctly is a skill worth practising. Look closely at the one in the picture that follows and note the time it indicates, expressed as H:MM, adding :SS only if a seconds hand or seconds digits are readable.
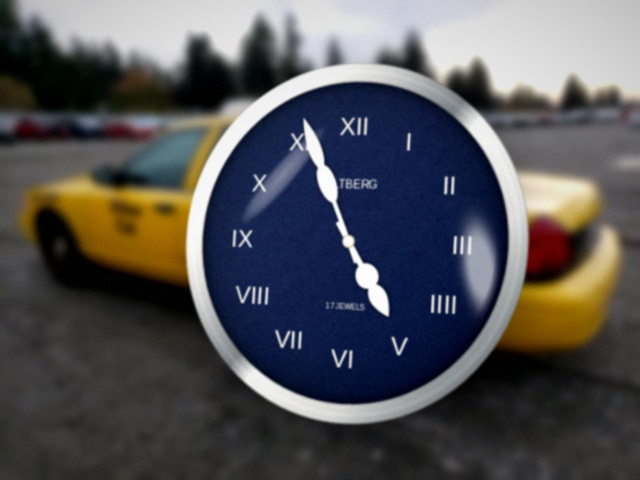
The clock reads 4:56
